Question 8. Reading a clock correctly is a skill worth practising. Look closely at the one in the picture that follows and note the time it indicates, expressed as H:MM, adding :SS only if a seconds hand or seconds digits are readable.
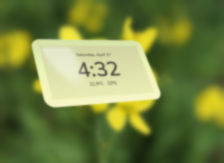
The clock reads 4:32
